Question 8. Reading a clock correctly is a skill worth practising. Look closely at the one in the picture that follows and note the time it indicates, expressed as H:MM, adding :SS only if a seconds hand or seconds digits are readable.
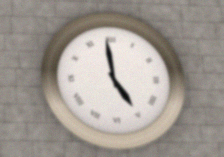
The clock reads 4:59
